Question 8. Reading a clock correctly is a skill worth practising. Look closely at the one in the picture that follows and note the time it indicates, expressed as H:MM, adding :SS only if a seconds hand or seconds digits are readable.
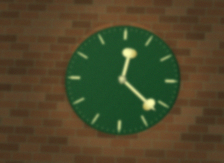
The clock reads 12:22
